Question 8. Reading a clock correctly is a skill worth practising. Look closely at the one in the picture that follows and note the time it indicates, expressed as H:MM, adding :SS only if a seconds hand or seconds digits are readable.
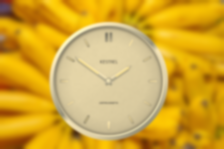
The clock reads 1:51
